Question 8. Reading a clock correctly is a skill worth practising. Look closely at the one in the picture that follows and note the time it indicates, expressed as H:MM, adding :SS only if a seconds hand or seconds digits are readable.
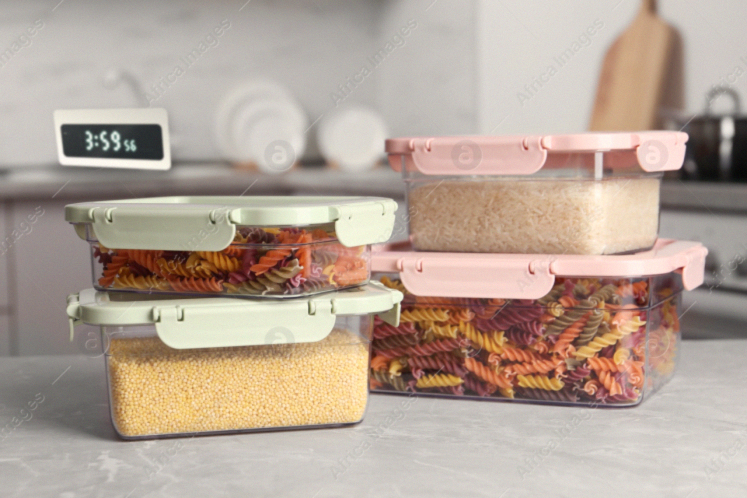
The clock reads 3:59
